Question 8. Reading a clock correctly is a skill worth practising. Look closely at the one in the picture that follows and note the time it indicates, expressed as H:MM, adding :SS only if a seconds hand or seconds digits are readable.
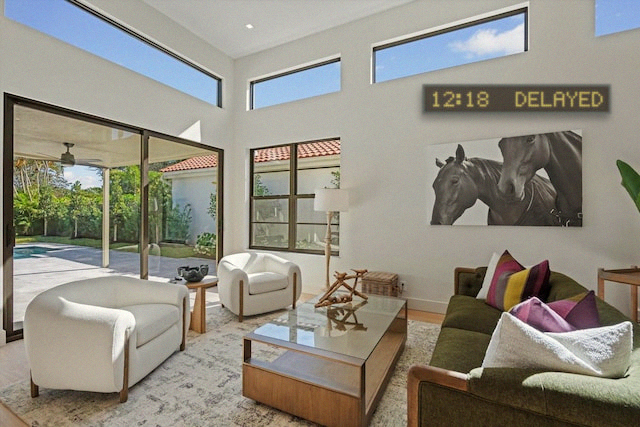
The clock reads 12:18
